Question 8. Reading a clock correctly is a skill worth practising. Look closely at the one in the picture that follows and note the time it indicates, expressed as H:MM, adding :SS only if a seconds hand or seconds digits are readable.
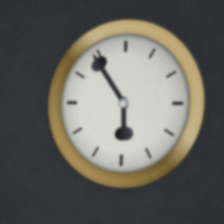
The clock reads 5:54
